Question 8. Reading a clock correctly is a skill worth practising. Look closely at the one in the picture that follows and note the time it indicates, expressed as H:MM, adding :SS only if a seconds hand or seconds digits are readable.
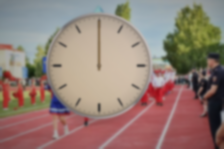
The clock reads 12:00
